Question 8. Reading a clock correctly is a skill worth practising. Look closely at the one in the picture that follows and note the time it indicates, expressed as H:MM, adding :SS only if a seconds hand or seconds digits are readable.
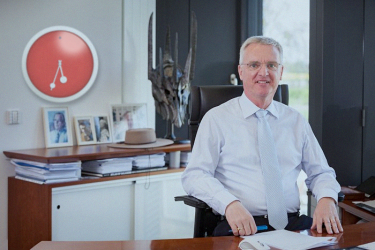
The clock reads 5:33
